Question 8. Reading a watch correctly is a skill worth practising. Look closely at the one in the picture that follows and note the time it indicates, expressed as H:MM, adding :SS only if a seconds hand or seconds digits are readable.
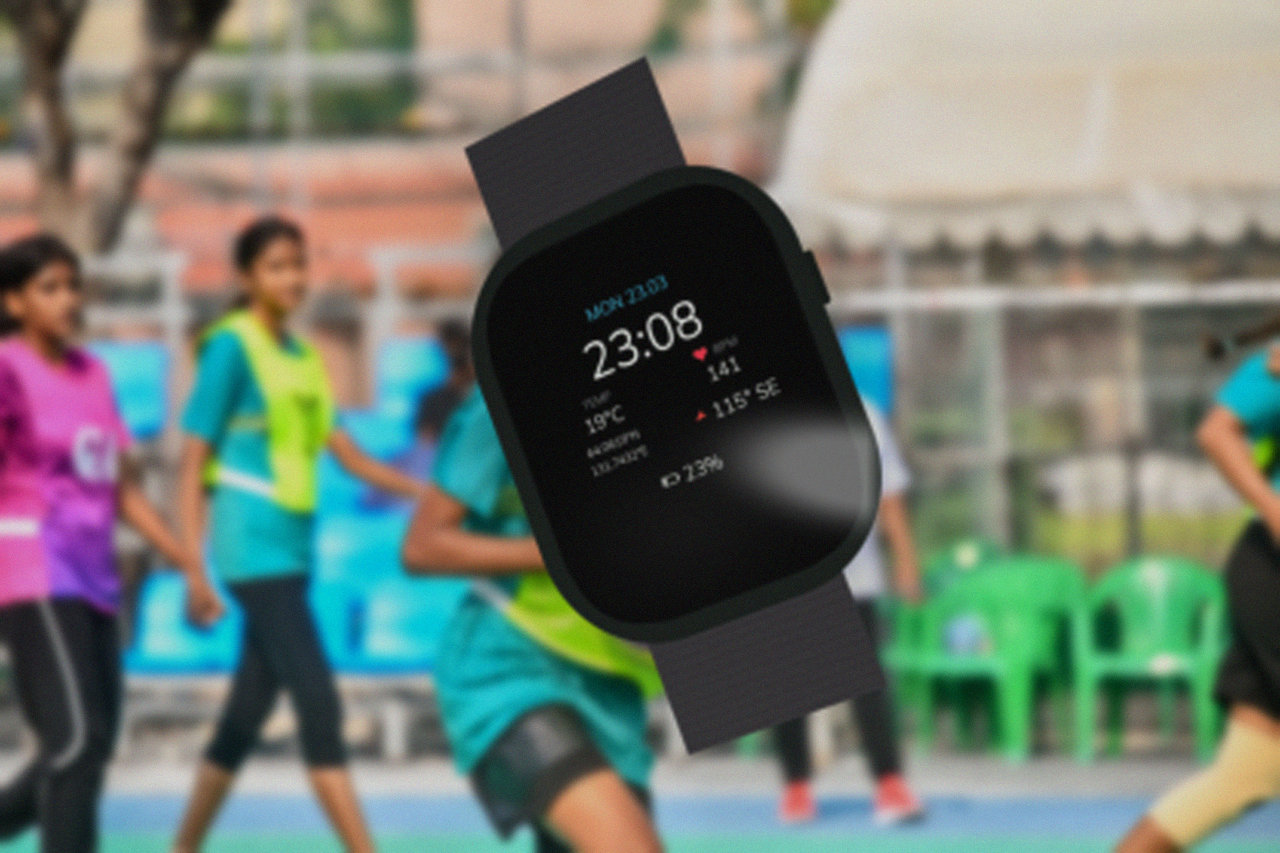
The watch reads 23:08
